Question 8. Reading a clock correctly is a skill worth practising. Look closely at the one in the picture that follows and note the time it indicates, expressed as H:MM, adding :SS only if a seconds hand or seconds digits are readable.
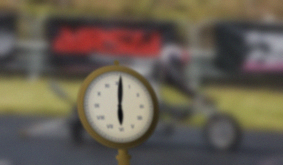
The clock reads 6:01
